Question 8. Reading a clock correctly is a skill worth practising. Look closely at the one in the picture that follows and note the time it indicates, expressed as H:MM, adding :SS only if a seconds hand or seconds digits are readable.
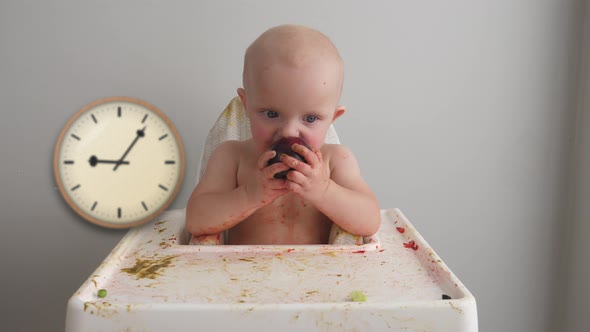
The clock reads 9:06
